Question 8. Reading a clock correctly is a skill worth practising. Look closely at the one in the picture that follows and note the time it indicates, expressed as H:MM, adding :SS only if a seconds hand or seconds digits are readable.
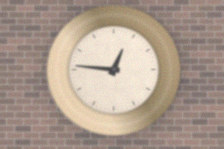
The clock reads 12:46
